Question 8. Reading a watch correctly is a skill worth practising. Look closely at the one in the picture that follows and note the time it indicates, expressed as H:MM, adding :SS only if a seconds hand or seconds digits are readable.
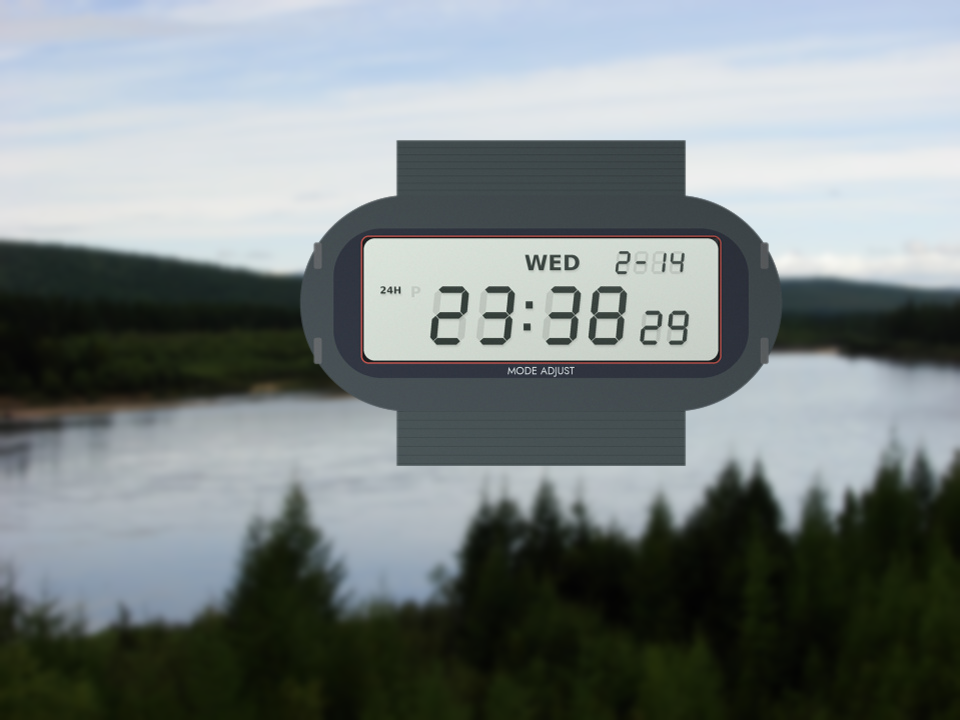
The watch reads 23:38:29
